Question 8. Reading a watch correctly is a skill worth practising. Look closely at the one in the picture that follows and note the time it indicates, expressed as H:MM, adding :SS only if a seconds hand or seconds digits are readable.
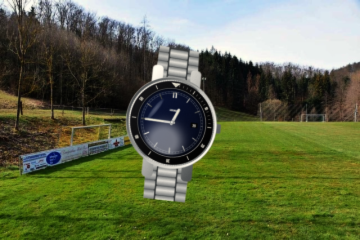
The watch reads 12:45
